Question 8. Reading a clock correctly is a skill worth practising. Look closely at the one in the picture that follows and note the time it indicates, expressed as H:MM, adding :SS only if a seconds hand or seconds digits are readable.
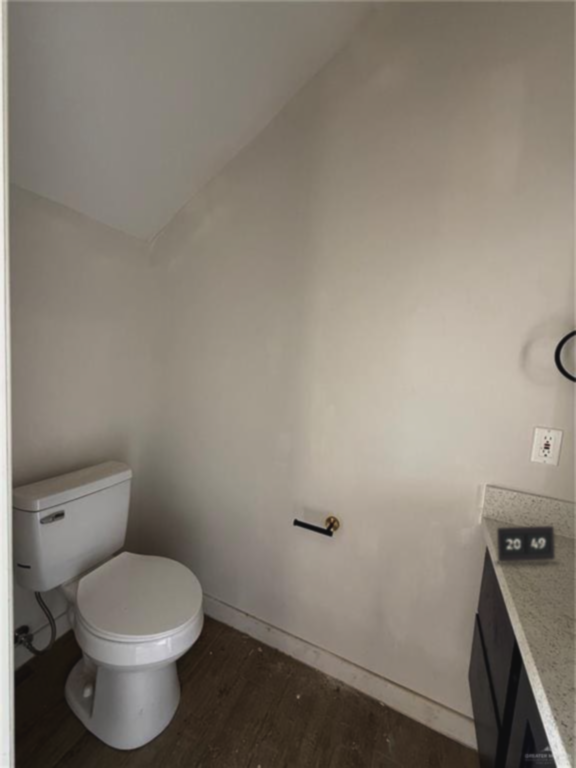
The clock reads 20:49
